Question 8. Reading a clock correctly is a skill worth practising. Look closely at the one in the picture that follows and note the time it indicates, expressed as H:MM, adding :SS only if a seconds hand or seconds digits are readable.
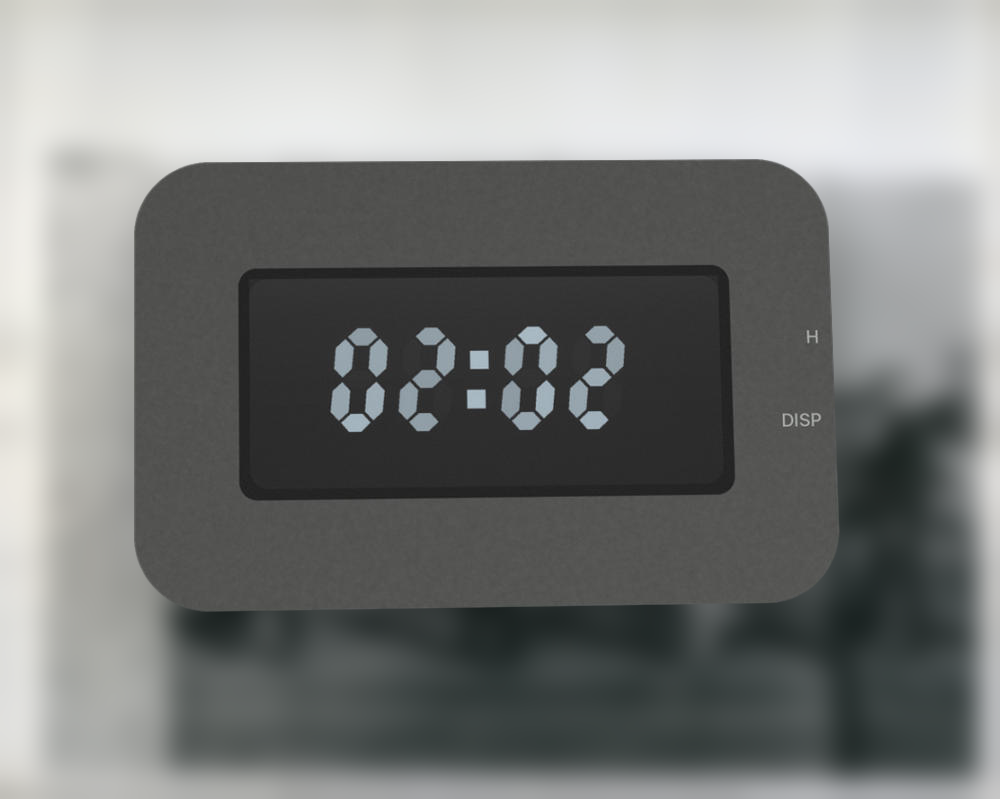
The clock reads 2:02
